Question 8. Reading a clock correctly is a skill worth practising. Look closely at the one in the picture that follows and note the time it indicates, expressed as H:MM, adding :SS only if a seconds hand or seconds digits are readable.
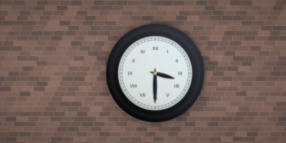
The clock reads 3:30
